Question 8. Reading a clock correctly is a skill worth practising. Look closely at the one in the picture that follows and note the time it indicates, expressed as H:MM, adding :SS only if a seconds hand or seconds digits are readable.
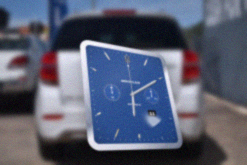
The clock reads 6:10
